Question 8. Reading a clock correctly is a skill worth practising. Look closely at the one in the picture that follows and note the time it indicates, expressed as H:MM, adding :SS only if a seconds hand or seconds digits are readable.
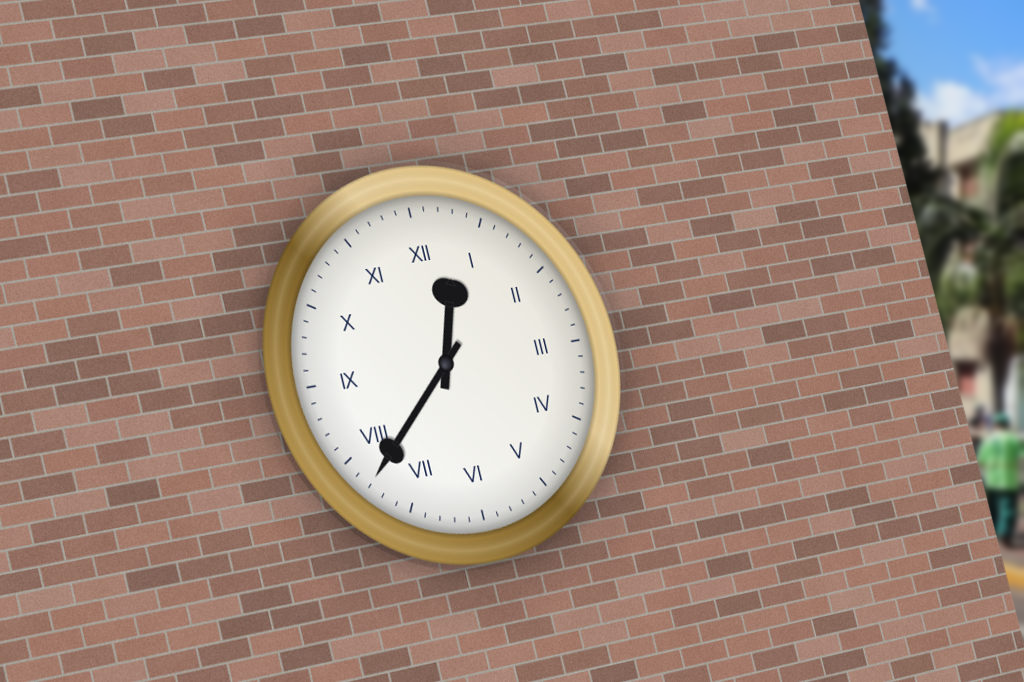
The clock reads 12:38
